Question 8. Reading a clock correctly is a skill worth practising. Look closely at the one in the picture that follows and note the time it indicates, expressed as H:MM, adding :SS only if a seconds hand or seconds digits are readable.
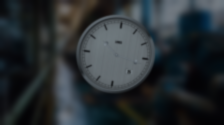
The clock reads 10:17
